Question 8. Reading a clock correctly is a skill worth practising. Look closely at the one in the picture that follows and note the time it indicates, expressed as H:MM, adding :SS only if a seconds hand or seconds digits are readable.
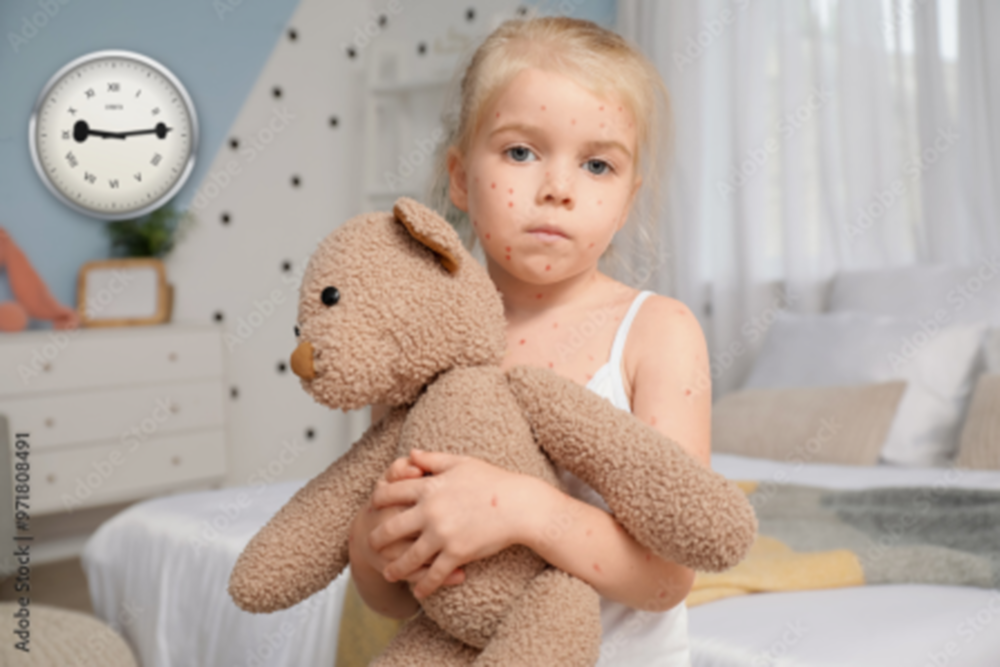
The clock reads 9:14
